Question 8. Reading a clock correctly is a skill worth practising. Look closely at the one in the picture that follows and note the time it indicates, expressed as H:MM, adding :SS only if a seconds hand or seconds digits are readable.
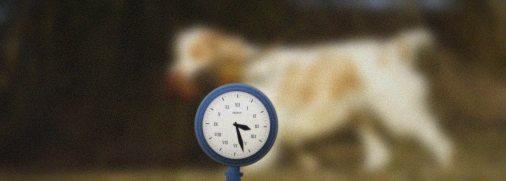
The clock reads 3:27
